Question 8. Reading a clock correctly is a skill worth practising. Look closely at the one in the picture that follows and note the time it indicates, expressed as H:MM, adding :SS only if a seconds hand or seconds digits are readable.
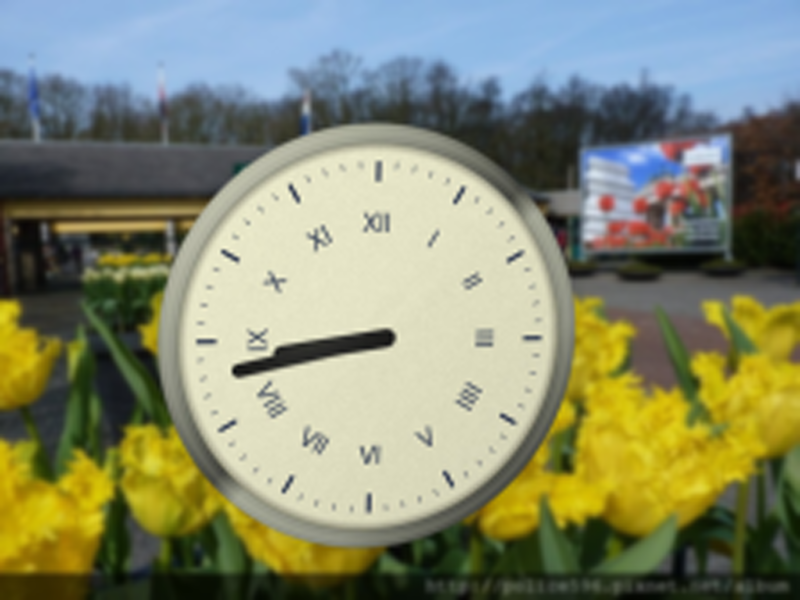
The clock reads 8:43
